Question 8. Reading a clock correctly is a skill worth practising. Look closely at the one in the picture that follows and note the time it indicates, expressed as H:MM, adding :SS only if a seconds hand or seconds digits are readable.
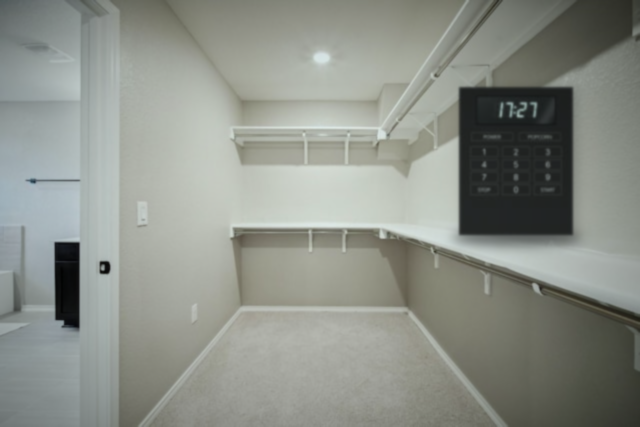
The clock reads 17:27
